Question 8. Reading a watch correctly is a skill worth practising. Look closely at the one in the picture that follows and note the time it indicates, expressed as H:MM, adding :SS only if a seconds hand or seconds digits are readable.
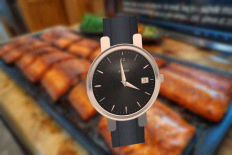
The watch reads 3:59
